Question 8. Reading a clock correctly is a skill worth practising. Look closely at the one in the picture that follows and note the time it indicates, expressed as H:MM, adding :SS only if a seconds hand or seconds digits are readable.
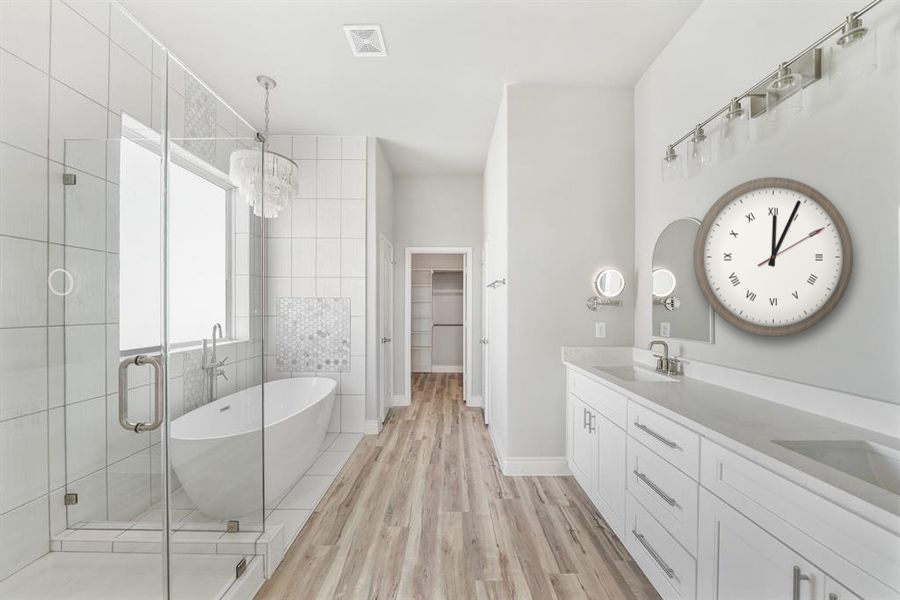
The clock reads 12:04:10
